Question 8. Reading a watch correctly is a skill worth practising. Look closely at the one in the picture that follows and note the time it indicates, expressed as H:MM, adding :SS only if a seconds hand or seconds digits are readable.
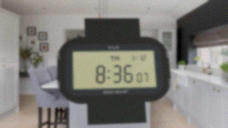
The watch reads 8:36
